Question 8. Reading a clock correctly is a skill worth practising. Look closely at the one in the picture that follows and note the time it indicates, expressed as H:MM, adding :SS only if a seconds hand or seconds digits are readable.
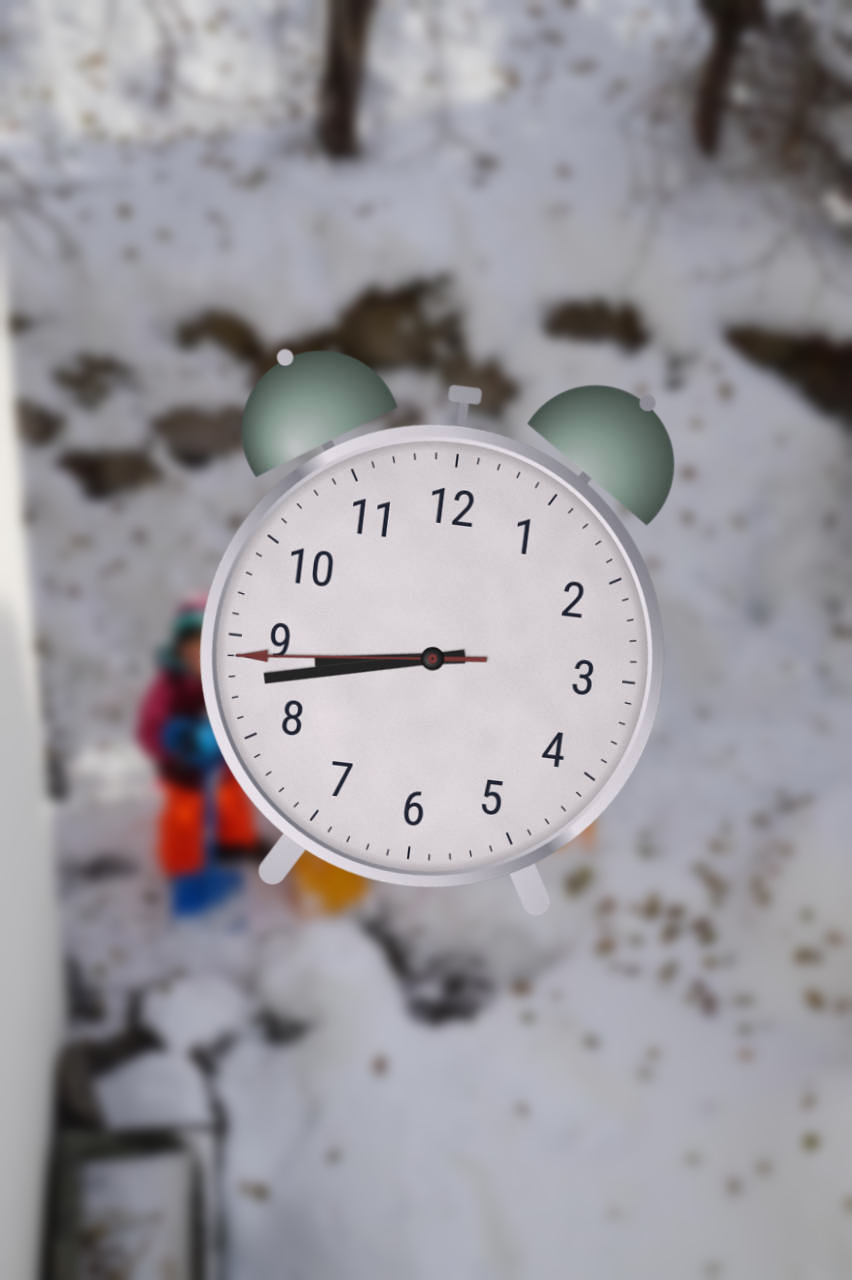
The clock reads 8:42:44
